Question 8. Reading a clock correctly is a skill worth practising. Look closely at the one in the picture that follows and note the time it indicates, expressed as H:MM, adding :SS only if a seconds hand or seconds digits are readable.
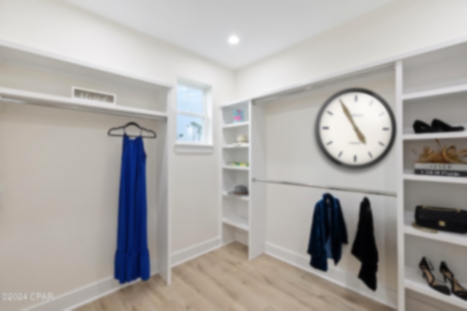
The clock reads 4:55
